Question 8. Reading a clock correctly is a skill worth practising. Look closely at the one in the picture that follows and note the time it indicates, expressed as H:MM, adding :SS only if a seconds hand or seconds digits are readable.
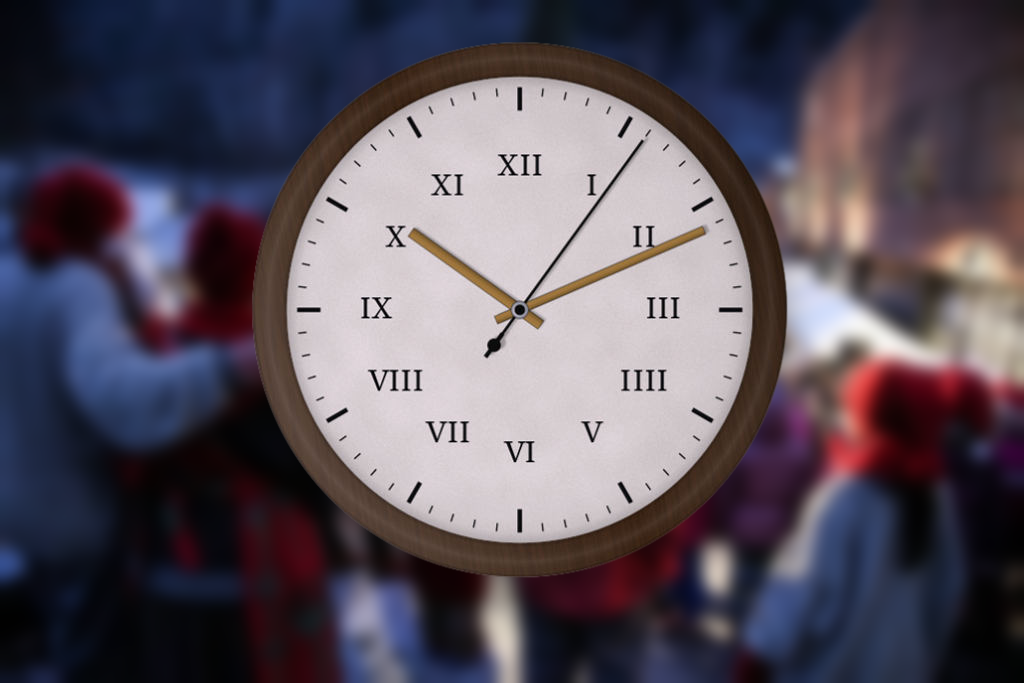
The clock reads 10:11:06
